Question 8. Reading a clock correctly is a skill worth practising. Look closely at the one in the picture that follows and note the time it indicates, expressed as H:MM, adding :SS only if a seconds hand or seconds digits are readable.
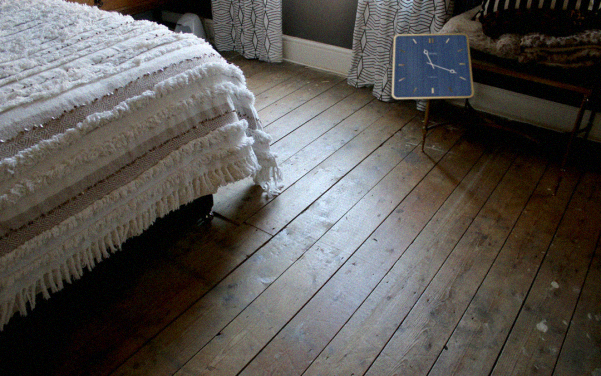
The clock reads 11:19
